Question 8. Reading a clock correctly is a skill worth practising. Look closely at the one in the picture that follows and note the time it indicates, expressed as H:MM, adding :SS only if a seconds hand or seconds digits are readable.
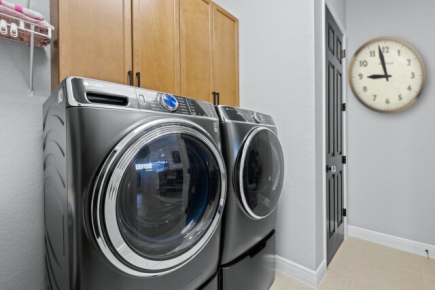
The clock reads 8:58
